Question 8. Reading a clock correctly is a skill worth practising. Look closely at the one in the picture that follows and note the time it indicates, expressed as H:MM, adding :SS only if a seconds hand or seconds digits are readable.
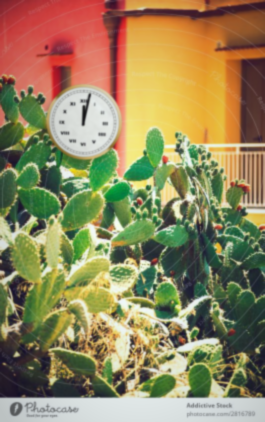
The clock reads 12:02
